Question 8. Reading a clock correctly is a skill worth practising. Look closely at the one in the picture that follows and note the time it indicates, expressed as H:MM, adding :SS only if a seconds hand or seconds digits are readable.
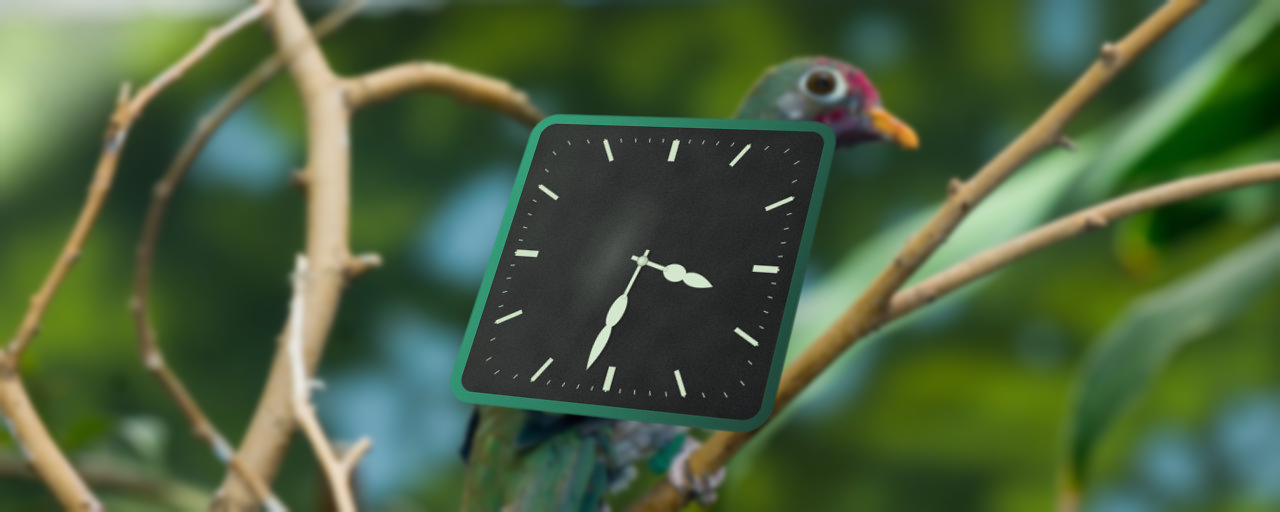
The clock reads 3:32
